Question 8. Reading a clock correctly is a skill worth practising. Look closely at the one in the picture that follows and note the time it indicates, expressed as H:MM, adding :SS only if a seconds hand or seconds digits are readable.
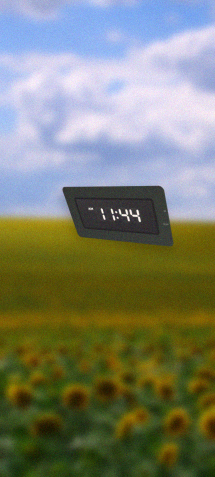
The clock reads 11:44
